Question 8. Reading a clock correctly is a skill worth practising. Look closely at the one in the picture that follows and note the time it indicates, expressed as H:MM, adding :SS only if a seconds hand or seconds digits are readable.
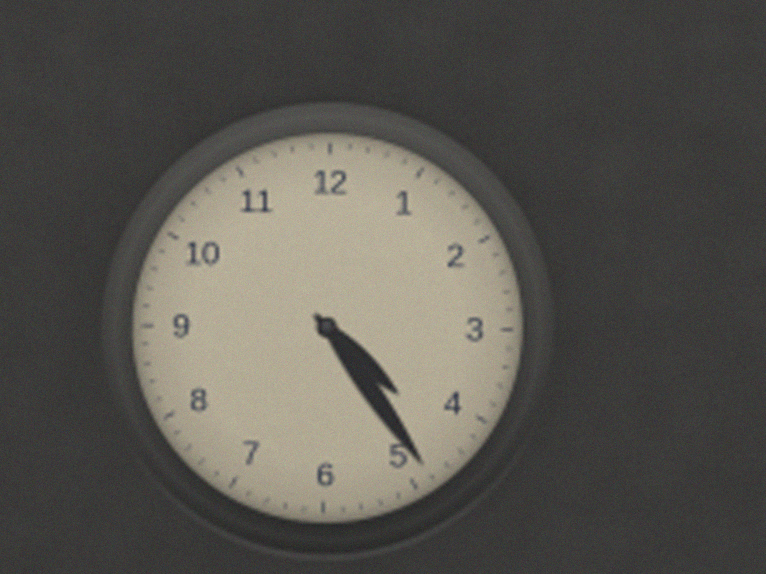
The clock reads 4:24
